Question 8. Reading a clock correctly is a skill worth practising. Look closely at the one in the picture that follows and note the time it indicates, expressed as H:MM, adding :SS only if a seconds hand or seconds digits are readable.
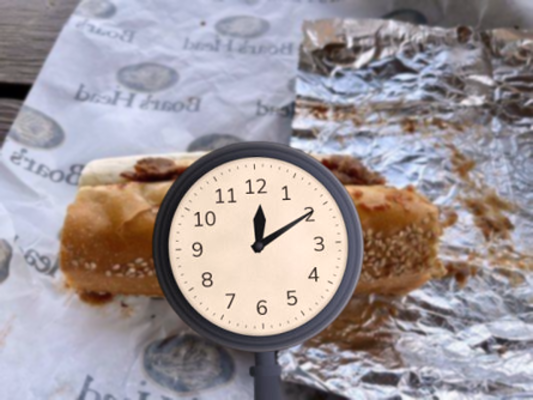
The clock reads 12:10
